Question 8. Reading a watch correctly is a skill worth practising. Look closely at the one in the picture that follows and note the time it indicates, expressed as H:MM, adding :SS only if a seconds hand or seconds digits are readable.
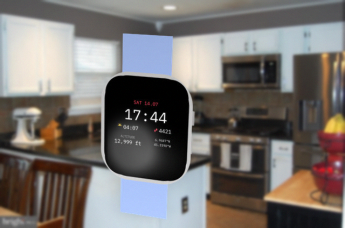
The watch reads 17:44
